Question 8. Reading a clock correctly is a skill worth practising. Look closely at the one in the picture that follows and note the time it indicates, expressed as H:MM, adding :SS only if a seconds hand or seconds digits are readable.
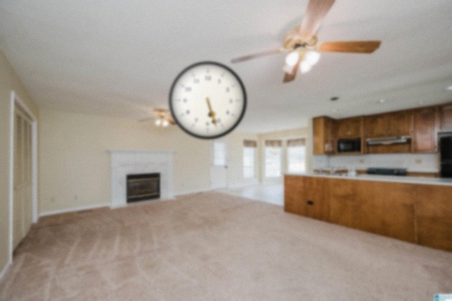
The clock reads 5:27
